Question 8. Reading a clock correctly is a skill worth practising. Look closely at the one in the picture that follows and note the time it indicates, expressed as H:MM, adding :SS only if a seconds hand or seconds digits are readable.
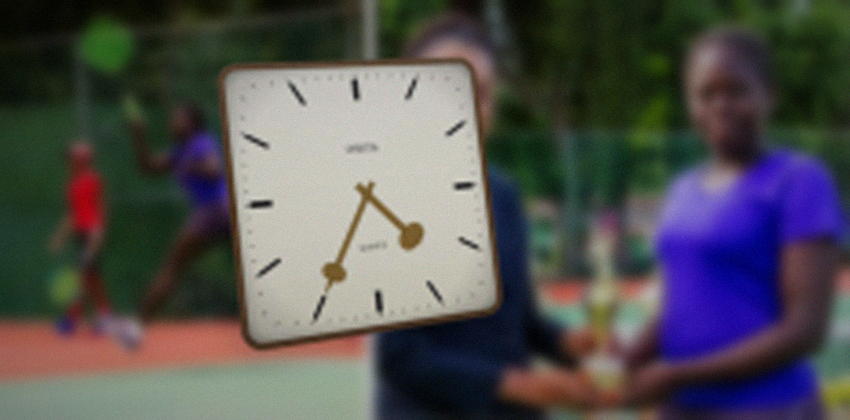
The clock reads 4:35
